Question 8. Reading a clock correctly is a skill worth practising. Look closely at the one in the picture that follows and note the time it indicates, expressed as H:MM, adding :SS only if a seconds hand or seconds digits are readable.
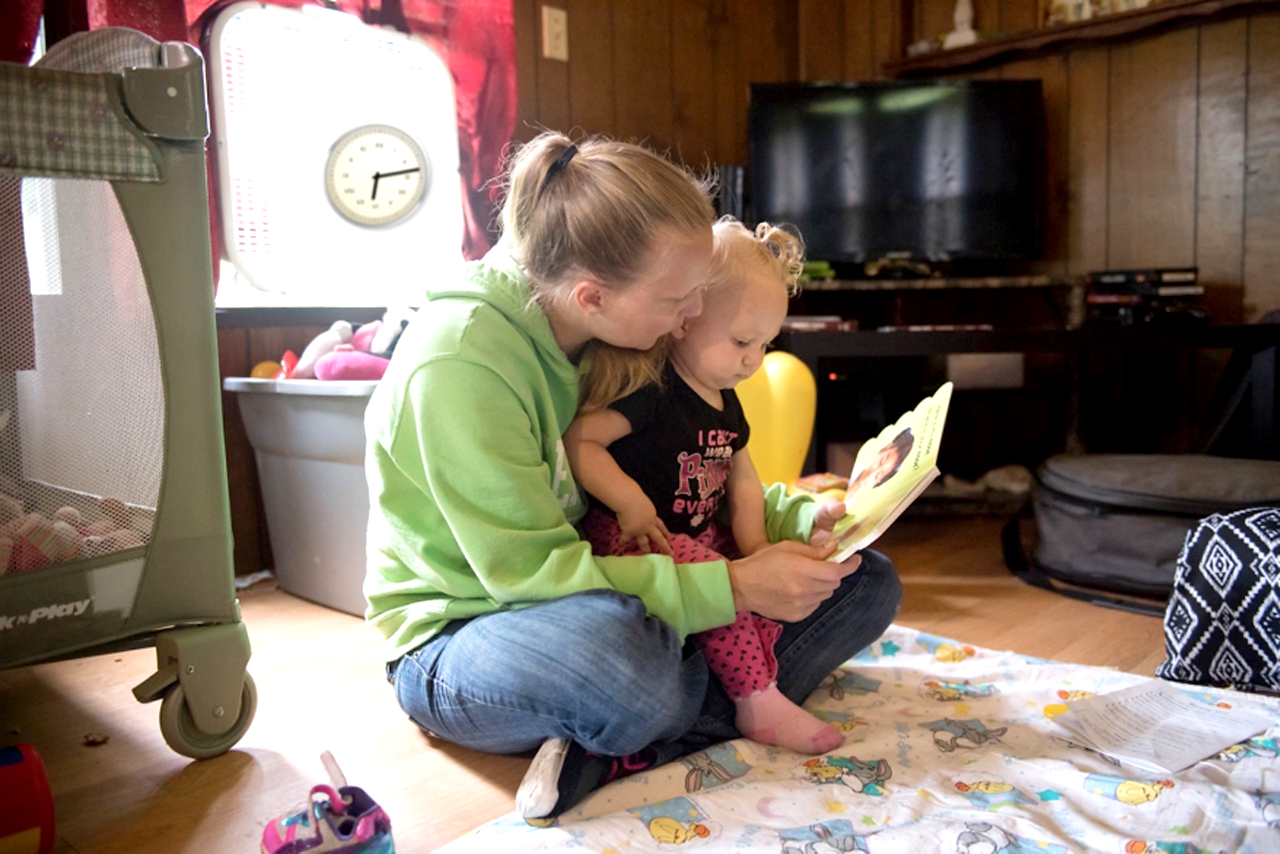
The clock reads 6:13
